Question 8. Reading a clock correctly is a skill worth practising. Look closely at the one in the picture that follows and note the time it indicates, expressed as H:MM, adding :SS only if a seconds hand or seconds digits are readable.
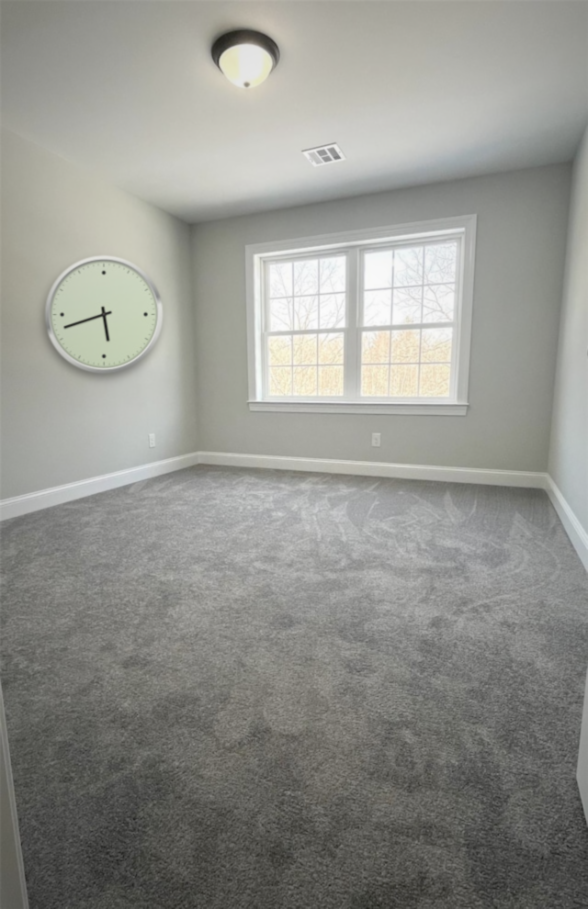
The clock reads 5:42
